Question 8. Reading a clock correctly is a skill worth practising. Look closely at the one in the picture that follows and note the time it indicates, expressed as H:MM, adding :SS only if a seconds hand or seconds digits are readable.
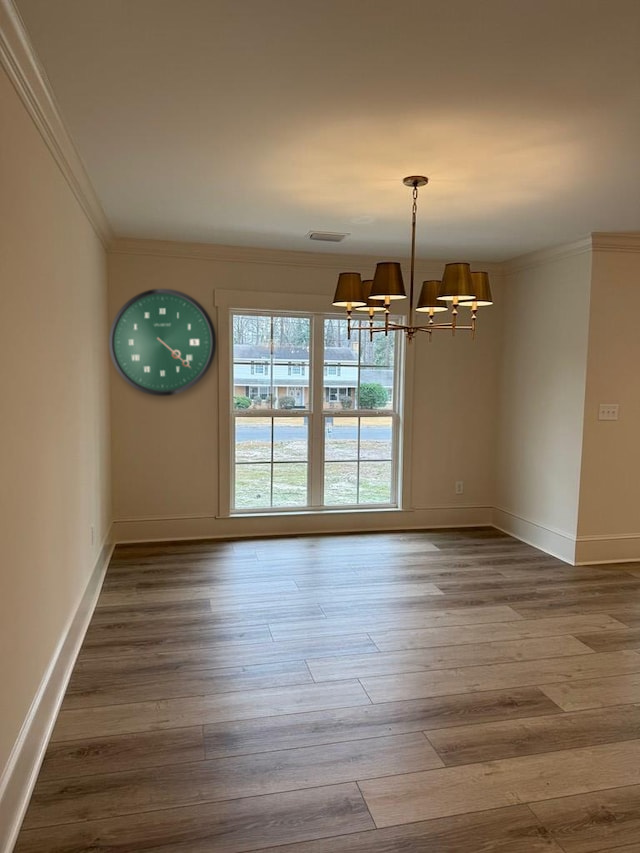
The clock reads 4:22
